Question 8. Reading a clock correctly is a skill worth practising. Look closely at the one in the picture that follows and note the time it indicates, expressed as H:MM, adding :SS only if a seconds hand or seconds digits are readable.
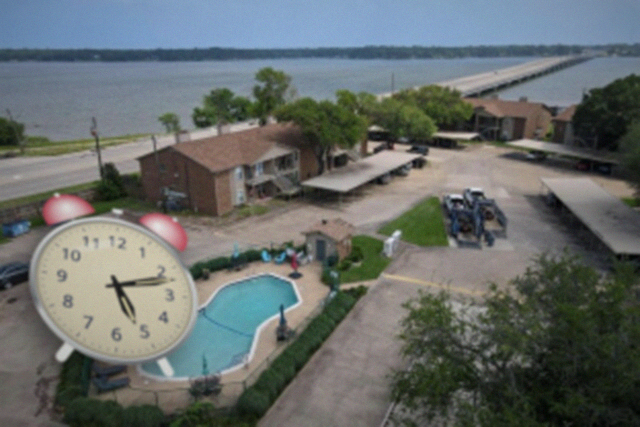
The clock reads 5:12
